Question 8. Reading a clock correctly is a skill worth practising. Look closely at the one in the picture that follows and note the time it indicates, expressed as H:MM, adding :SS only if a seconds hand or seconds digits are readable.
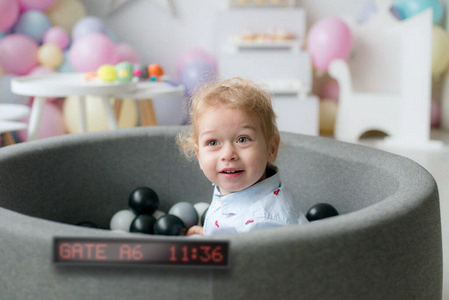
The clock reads 11:36
